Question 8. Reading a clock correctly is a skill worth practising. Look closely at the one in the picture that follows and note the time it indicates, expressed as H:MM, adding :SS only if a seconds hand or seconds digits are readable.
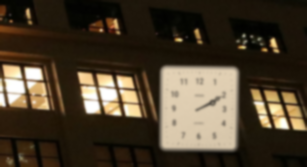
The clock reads 2:10
